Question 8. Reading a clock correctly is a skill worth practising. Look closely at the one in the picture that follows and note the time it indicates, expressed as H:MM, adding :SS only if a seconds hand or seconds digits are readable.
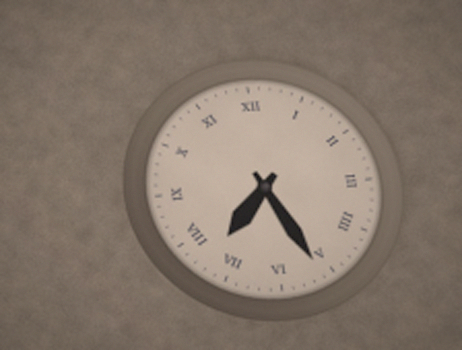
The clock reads 7:26
